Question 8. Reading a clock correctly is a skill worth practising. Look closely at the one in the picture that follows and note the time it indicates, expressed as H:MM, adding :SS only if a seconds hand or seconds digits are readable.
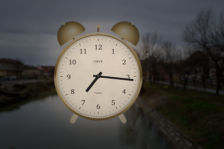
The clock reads 7:16
